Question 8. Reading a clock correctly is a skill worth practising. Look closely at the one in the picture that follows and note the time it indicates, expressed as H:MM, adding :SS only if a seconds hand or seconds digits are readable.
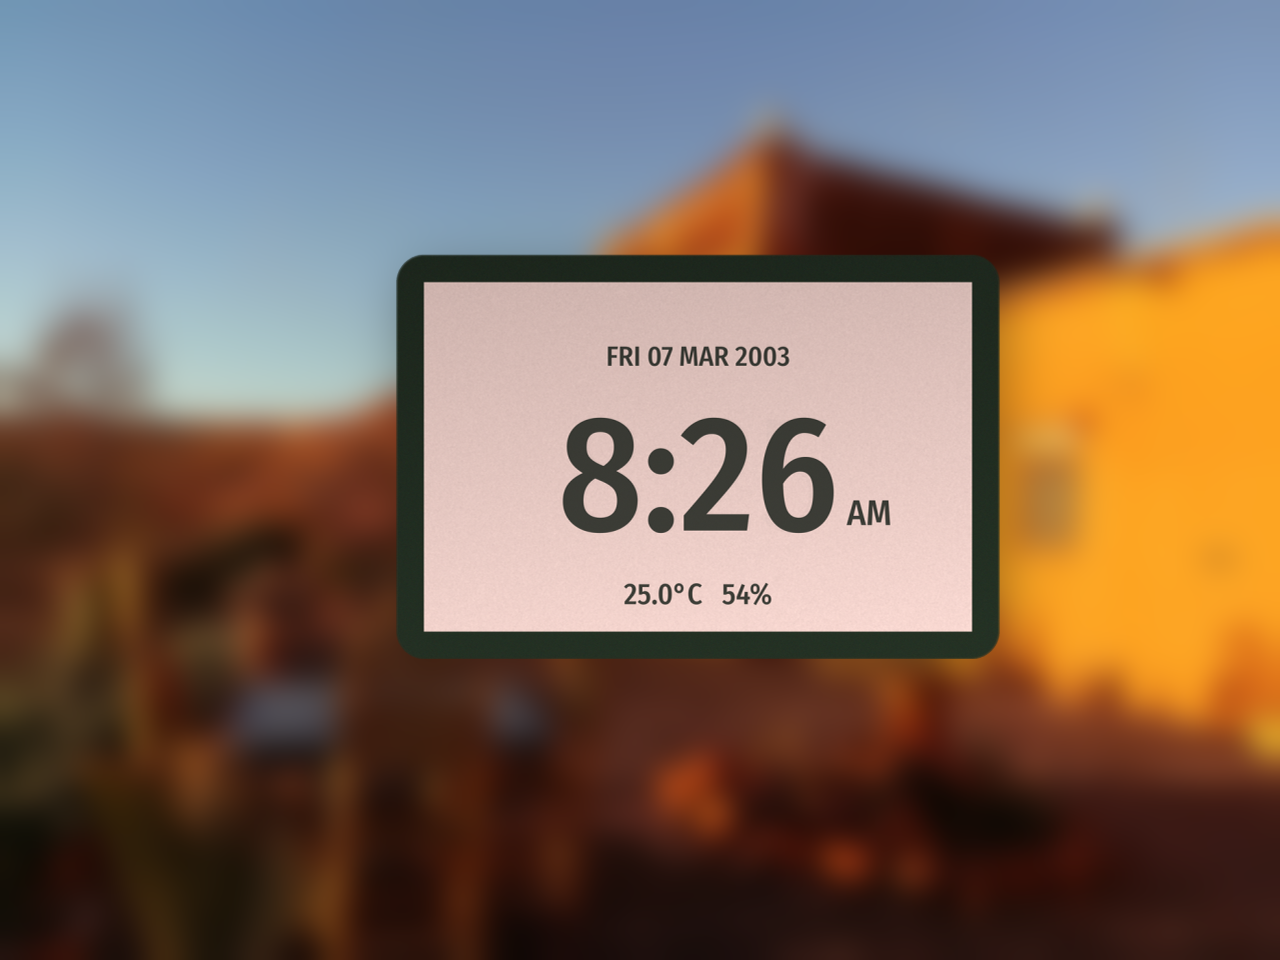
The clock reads 8:26
